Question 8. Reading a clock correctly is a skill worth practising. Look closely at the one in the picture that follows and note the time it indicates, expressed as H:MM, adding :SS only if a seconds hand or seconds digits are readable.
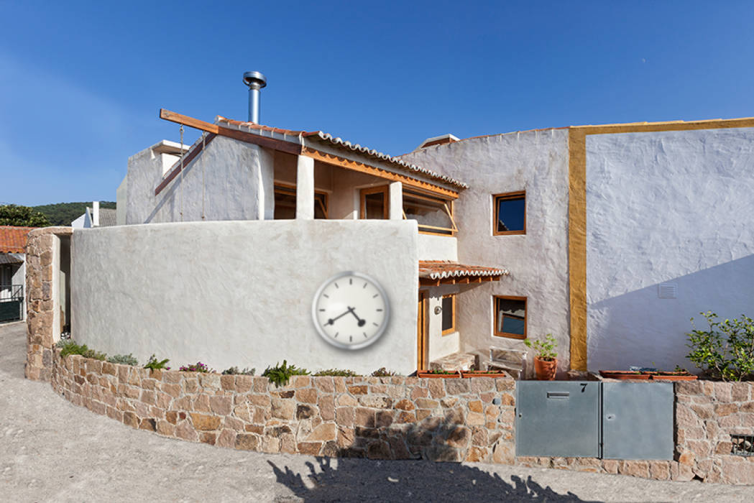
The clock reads 4:40
